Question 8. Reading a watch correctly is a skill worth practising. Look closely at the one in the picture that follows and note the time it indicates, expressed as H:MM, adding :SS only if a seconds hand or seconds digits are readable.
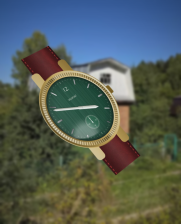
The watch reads 3:49
